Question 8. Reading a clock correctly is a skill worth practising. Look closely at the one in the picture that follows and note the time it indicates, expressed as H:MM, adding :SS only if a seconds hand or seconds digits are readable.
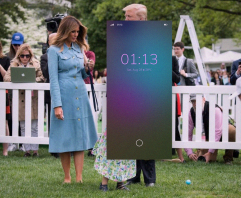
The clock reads 1:13
